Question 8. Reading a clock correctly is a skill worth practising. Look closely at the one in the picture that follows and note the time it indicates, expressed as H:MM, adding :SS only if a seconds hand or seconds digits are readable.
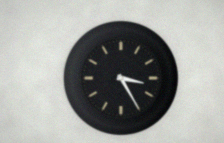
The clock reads 3:25
